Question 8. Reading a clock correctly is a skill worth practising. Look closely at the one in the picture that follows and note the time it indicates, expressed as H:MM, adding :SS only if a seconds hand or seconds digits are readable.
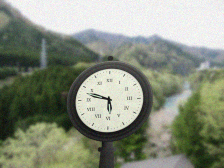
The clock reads 5:48
